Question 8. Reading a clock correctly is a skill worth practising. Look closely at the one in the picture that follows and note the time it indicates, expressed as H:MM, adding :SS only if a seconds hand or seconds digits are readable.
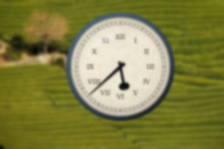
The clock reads 5:38
